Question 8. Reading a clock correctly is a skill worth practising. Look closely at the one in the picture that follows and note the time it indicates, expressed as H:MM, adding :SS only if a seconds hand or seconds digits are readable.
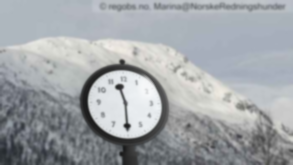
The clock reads 11:30
